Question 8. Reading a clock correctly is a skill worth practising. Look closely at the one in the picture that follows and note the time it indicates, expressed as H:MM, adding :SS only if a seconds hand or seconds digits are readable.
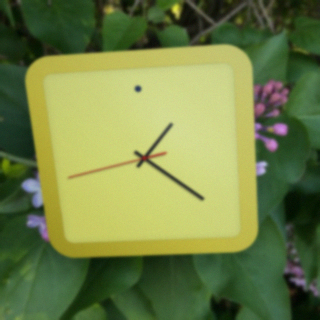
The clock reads 1:21:43
